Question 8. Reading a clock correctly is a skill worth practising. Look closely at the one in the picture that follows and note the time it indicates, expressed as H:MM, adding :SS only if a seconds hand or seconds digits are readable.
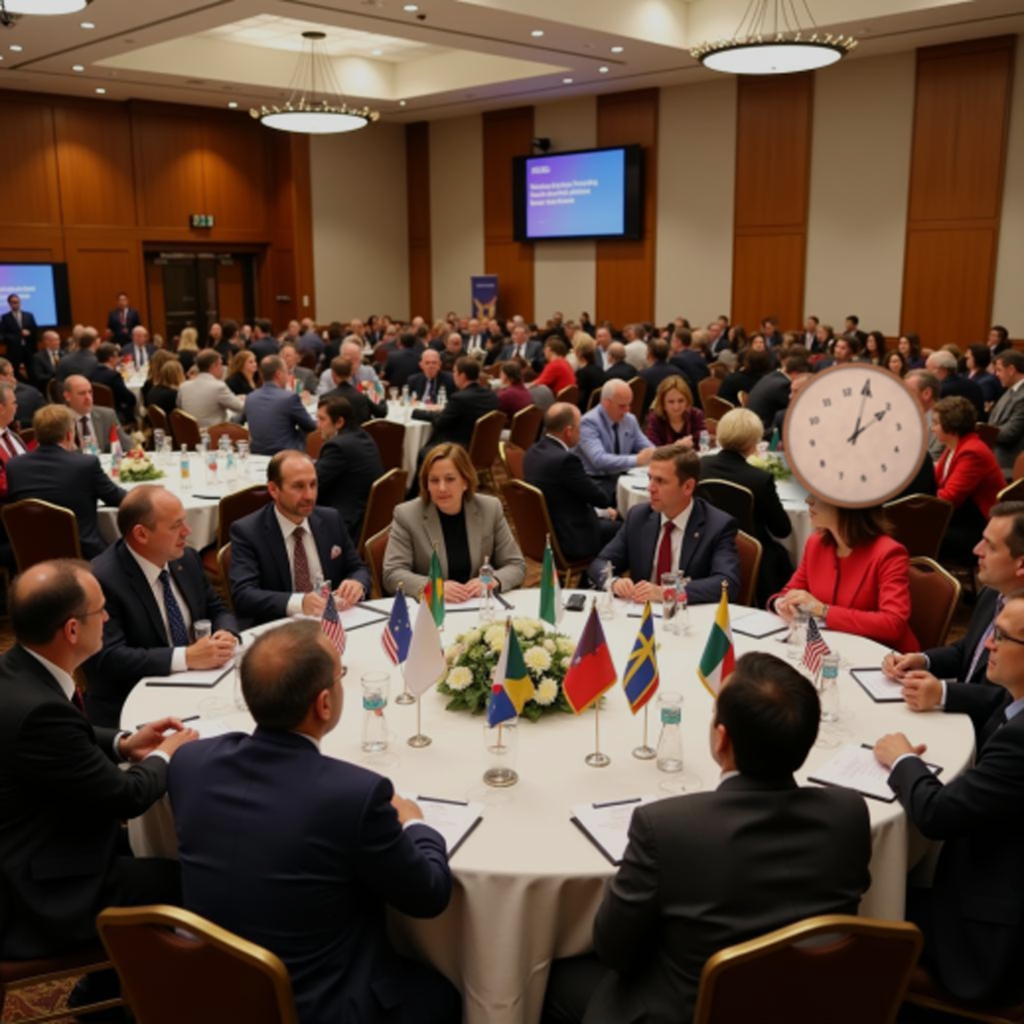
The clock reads 2:04
